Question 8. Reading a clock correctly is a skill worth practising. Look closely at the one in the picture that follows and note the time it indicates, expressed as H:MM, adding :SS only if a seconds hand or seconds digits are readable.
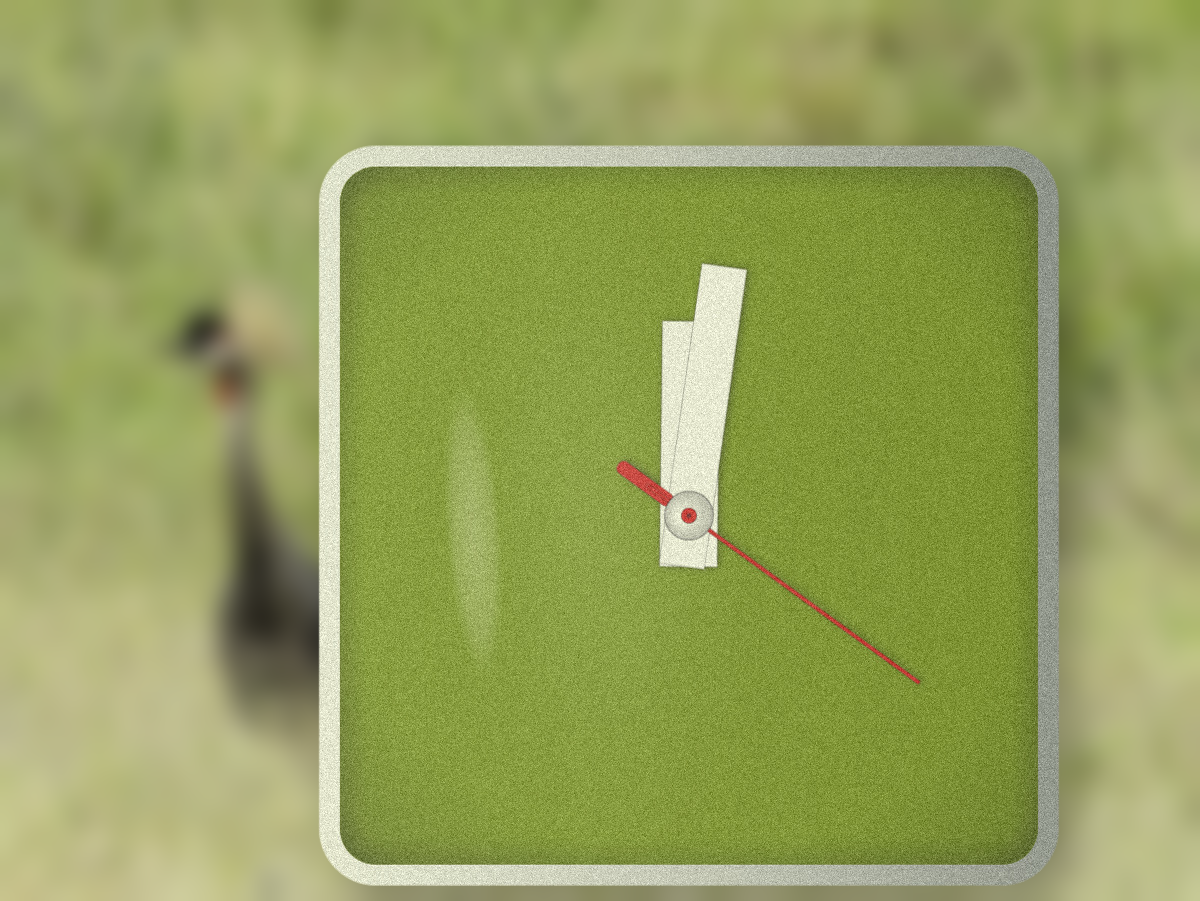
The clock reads 12:01:21
